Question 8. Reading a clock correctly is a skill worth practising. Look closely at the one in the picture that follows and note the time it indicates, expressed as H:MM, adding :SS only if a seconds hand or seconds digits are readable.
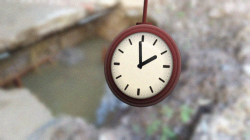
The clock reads 1:59
